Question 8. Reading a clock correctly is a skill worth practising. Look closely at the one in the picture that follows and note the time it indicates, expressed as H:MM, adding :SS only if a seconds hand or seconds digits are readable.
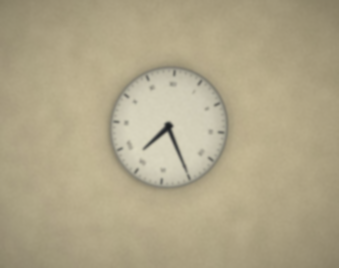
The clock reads 7:25
